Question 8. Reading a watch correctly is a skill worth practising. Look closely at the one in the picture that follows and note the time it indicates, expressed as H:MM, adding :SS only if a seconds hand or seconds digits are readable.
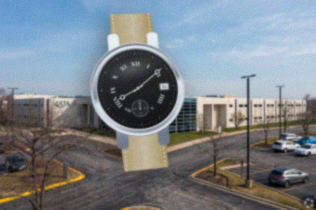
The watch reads 8:09
